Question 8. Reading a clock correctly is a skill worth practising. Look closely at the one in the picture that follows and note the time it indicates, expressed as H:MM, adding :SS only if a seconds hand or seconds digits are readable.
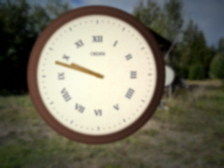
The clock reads 9:48
